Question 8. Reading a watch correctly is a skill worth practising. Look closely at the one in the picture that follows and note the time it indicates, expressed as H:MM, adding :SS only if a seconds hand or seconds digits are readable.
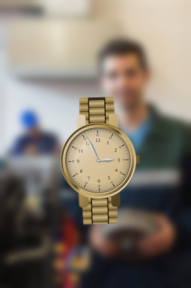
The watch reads 2:56
